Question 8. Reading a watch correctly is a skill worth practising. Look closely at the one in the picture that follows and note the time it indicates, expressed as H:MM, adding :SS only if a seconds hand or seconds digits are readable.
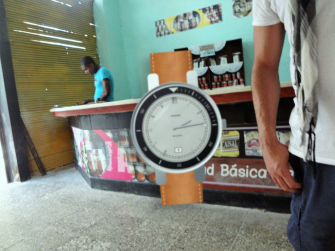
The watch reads 2:14
